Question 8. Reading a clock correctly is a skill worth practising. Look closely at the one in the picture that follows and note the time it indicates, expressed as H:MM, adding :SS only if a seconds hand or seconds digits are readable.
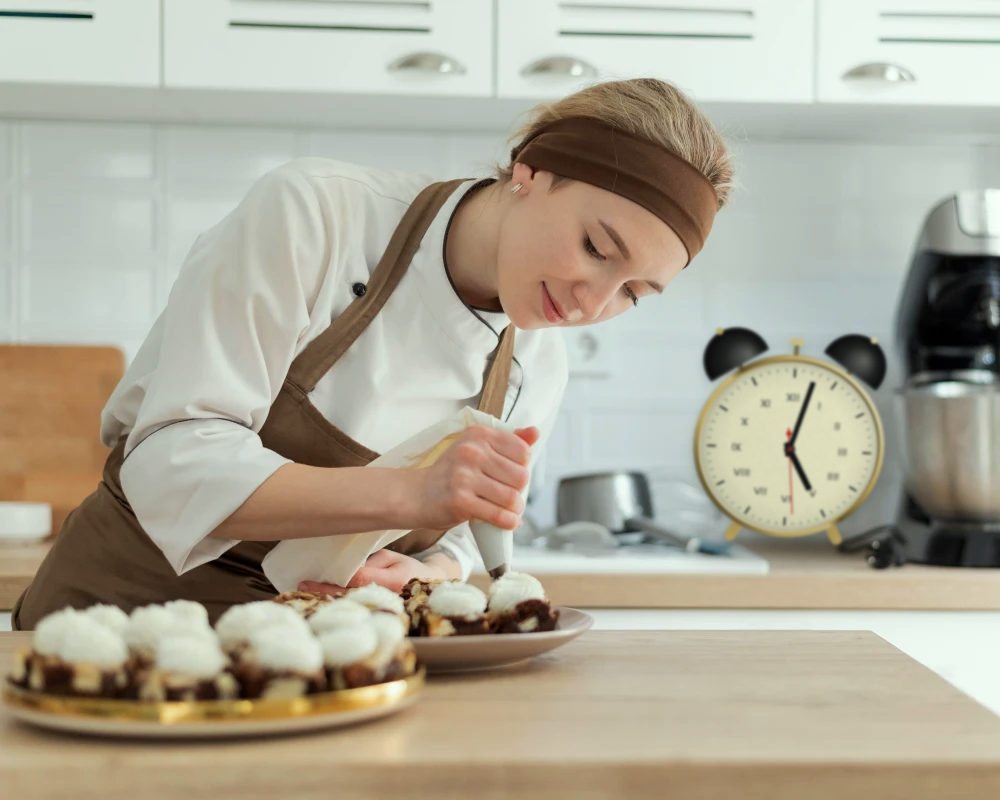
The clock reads 5:02:29
